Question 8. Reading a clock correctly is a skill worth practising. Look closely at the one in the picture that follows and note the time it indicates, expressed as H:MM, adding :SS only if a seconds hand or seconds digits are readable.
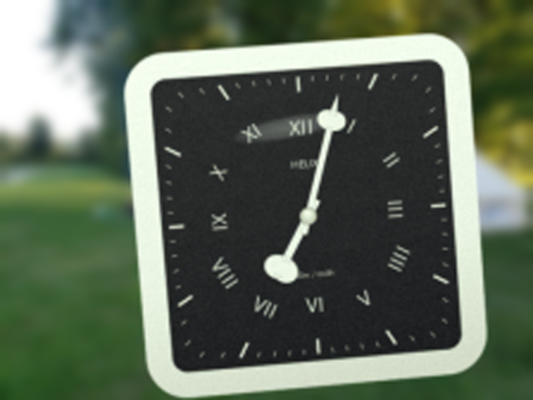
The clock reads 7:03
